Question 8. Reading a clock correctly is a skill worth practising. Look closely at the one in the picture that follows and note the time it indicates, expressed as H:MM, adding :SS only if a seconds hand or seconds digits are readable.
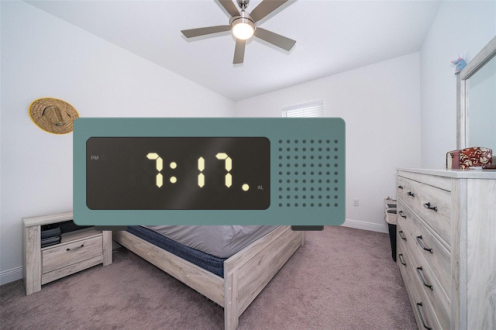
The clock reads 7:17
